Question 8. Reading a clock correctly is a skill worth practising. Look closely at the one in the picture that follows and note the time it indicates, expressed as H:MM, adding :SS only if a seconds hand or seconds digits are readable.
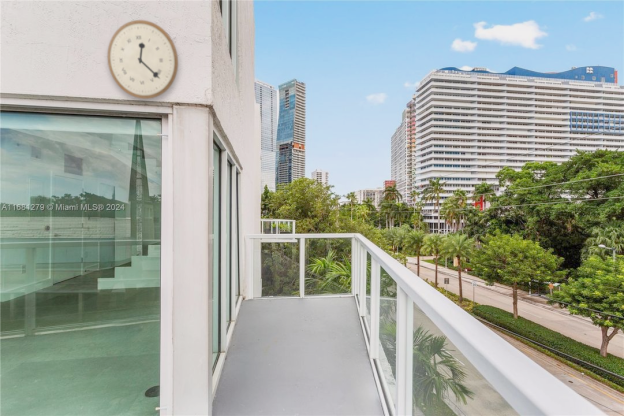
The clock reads 12:22
